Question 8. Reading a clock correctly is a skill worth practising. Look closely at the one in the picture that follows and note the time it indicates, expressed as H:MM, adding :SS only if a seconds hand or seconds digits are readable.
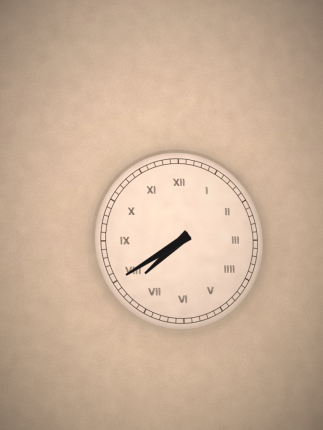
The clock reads 7:40
